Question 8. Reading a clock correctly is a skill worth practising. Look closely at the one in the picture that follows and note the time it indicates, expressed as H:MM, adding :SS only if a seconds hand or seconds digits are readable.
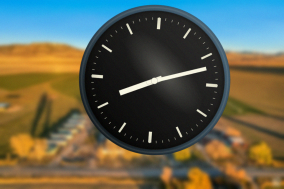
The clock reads 8:12
